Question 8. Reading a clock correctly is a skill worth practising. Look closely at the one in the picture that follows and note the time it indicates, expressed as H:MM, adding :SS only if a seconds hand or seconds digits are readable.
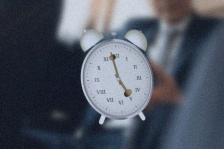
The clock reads 4:58
